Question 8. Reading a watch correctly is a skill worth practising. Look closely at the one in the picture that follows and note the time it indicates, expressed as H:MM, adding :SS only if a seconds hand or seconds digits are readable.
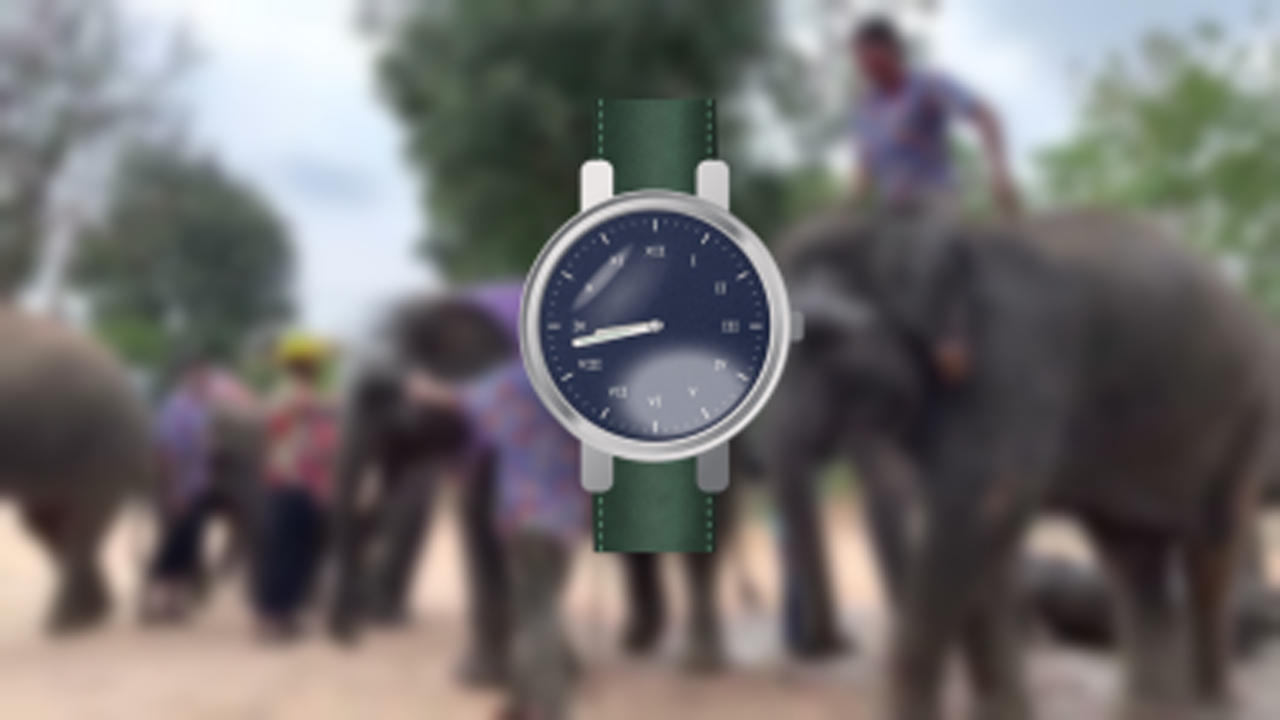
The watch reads 8:43
